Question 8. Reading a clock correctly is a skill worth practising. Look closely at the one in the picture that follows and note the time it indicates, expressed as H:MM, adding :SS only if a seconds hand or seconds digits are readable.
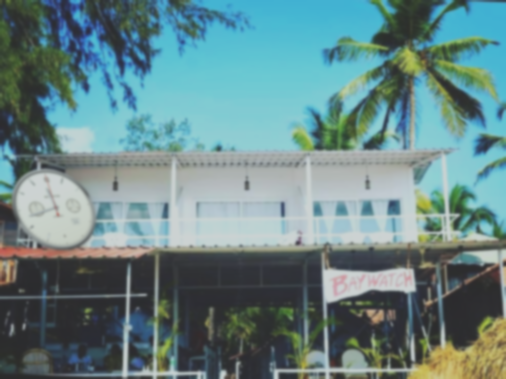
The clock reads 11:43
